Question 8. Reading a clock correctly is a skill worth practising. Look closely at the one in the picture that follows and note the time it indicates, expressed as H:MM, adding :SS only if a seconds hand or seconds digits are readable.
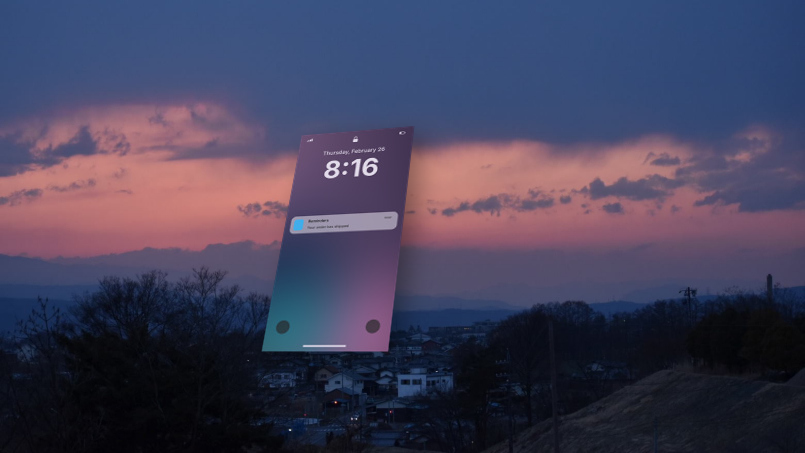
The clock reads 8:16
